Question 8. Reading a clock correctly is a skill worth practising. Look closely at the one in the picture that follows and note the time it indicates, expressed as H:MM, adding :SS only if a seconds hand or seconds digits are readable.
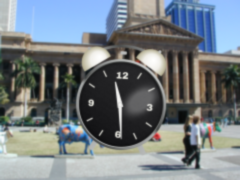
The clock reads 11:29
